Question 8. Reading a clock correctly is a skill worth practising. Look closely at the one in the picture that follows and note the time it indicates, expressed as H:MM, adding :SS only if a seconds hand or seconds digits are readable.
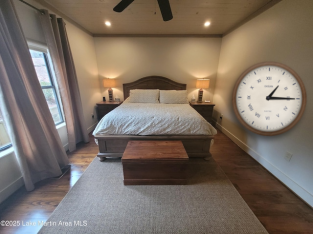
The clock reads 1:15
